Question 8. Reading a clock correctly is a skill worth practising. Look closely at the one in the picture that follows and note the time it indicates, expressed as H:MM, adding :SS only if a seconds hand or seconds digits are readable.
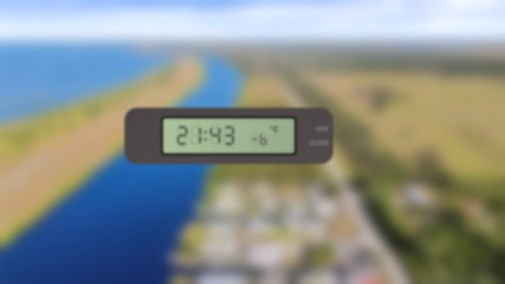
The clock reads 21:43
